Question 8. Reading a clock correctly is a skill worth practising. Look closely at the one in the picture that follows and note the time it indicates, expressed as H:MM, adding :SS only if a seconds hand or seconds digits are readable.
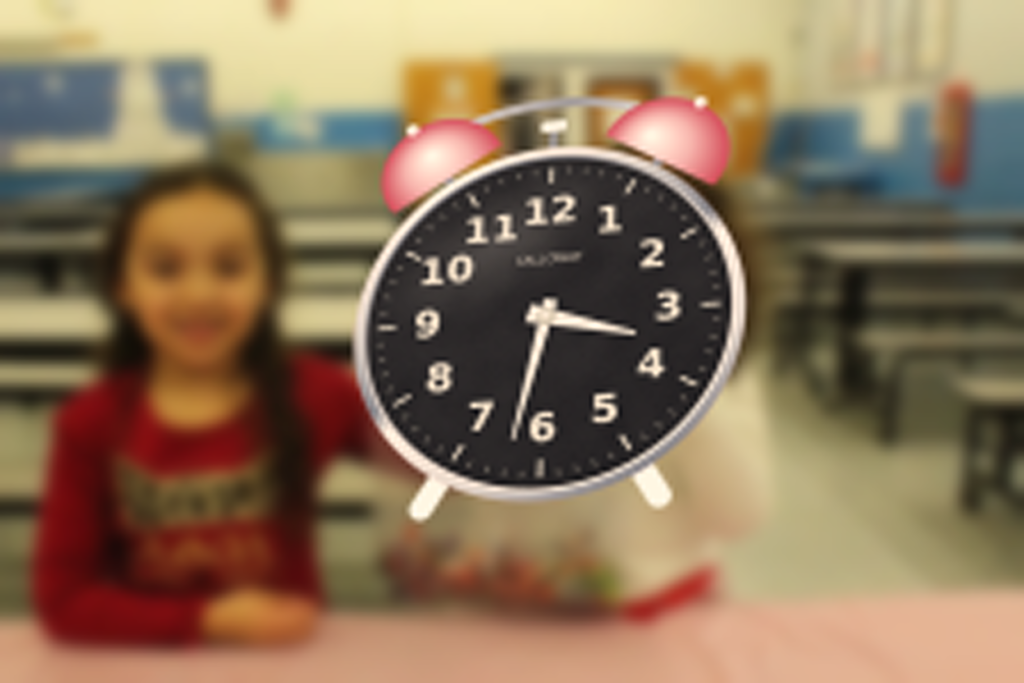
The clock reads 3:32
